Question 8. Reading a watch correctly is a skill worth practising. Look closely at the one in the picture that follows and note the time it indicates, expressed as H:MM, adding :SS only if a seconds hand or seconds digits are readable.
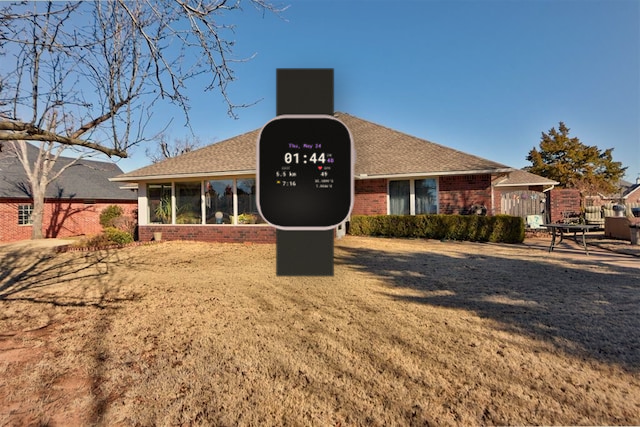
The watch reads 1:44
